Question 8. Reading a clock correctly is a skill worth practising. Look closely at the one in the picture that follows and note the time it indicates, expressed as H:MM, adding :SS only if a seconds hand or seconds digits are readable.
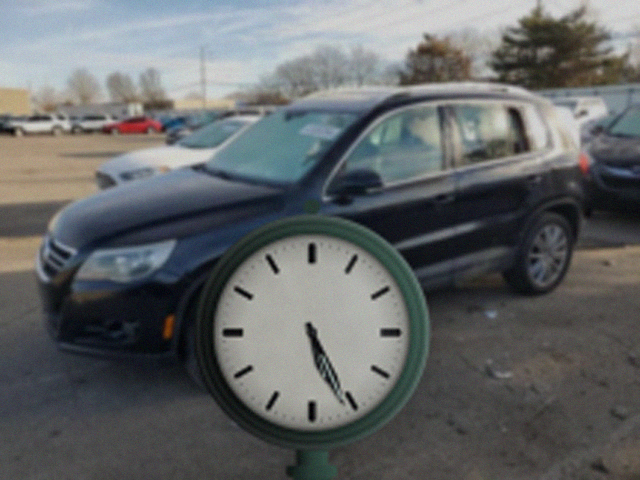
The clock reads 5:26
